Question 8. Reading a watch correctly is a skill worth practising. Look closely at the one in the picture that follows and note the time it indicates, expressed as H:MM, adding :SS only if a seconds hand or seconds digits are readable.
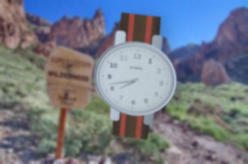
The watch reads 7:42
